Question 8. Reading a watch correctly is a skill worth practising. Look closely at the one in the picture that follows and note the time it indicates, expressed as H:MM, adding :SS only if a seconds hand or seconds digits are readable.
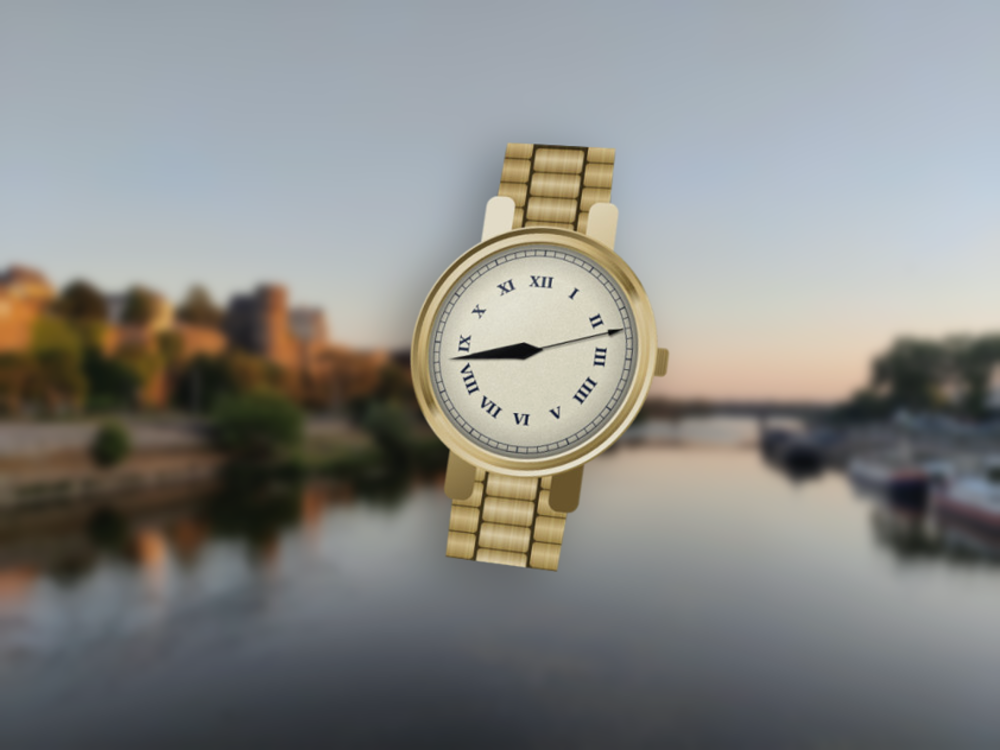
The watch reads 8:43:12
